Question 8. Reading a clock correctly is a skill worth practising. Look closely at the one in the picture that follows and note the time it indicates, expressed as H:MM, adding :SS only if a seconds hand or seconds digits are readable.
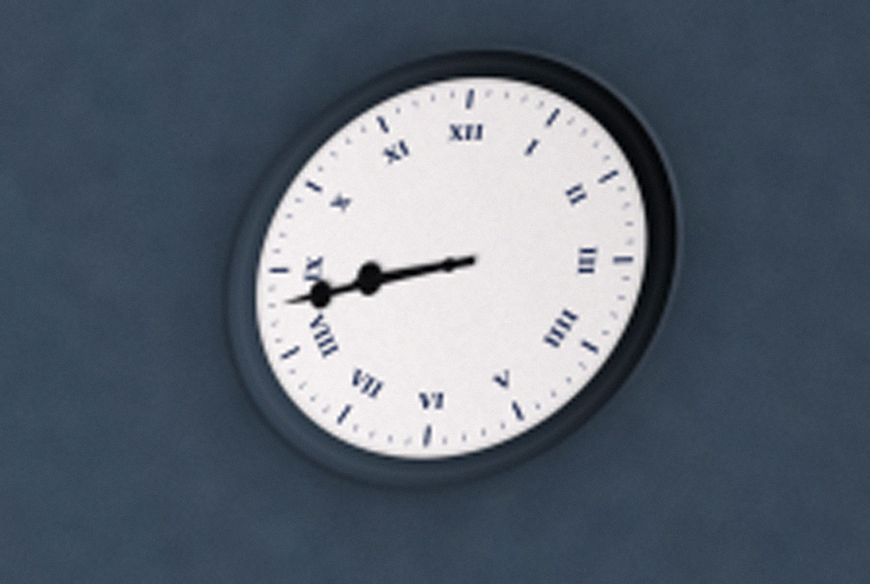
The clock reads 8:43
